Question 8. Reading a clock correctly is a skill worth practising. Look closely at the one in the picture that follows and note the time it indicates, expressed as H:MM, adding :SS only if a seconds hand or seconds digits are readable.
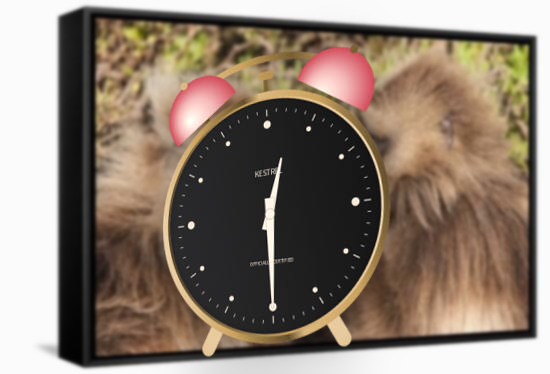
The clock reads 12:30
